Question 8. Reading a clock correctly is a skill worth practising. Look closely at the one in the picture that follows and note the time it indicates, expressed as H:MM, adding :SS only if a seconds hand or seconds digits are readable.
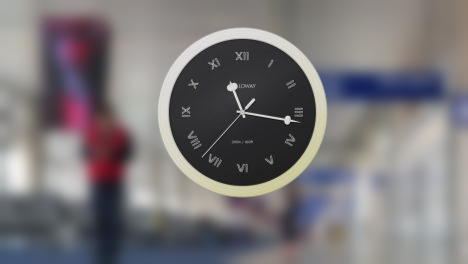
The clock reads 11:16:37
